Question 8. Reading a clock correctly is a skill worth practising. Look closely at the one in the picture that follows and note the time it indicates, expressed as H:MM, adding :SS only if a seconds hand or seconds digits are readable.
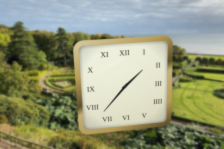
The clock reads 1:37
